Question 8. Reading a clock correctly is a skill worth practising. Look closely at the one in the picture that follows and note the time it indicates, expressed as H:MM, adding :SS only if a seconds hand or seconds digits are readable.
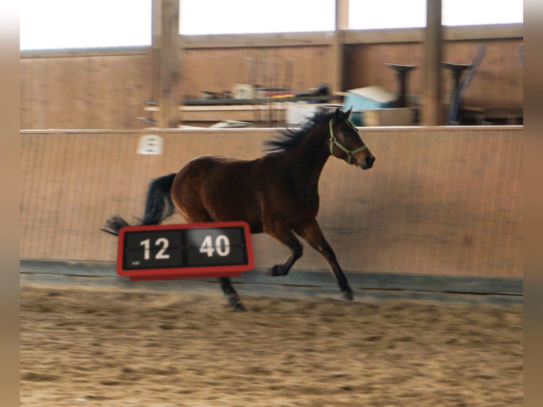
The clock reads 12:40
